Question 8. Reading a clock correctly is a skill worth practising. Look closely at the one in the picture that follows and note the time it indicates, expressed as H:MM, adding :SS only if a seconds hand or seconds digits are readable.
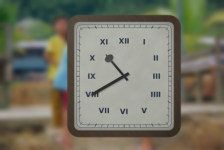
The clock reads 10:40
